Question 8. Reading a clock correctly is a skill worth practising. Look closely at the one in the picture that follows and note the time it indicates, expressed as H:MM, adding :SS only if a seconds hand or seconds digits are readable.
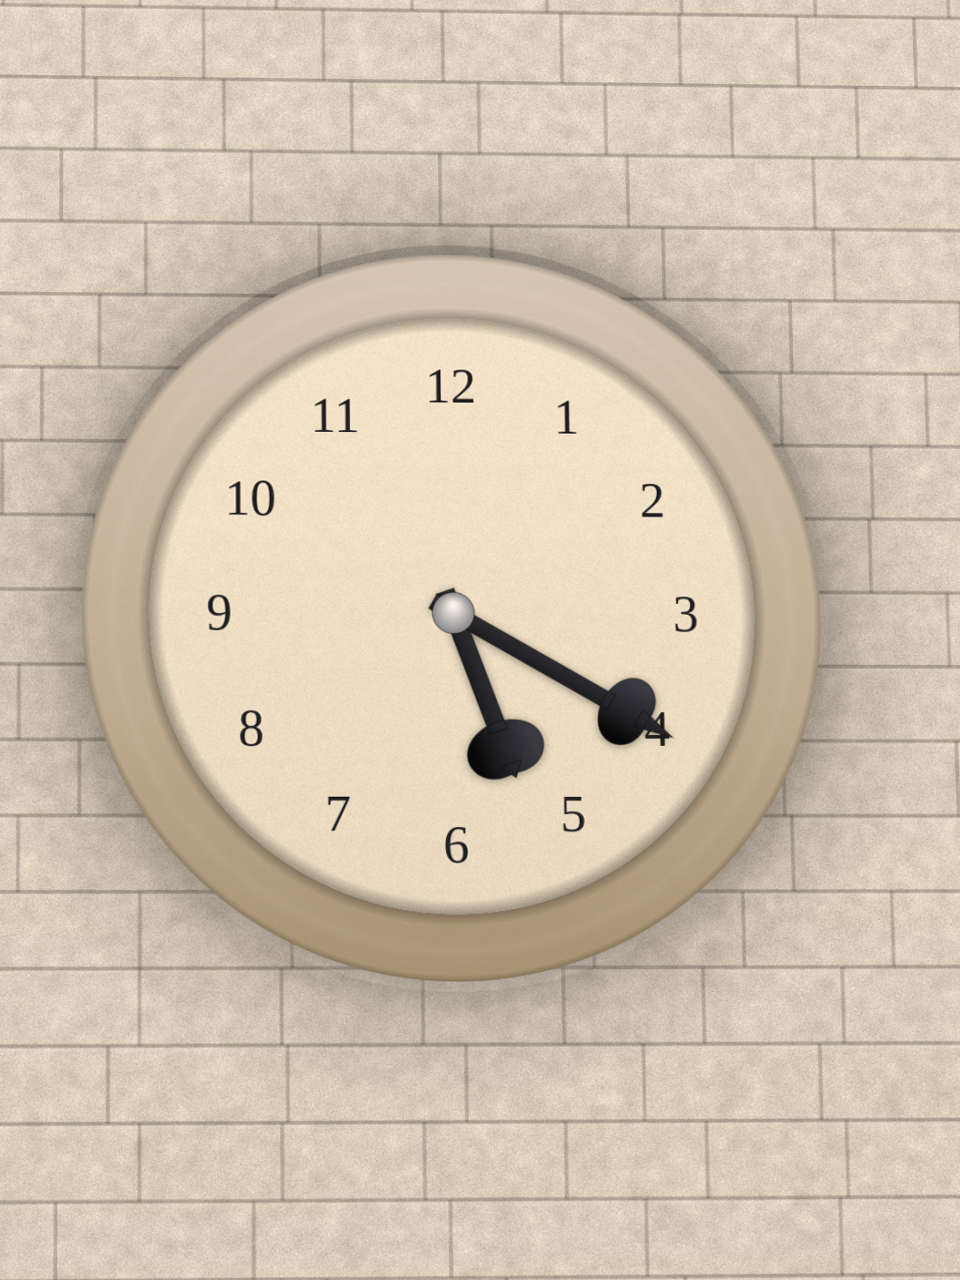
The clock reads 5:20
